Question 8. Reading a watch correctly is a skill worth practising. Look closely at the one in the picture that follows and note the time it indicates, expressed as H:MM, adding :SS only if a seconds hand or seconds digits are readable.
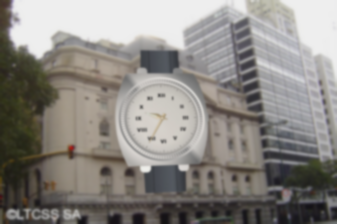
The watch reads 9:35
